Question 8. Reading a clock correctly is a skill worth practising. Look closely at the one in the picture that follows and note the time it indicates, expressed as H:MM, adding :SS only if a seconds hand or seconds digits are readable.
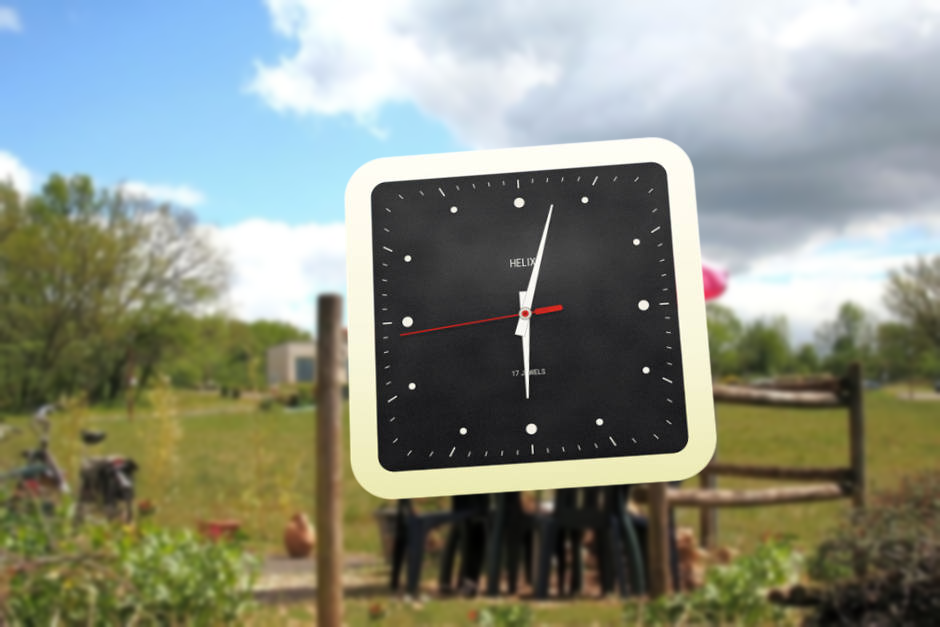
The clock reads 6:02:44
